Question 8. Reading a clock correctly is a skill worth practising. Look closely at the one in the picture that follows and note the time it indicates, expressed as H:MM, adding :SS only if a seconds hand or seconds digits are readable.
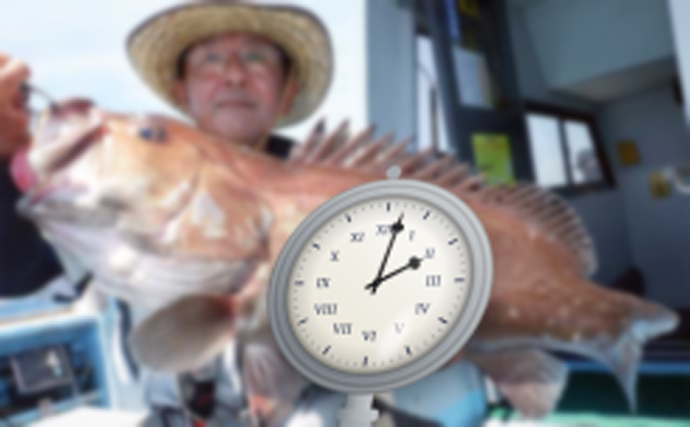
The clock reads 2:02
